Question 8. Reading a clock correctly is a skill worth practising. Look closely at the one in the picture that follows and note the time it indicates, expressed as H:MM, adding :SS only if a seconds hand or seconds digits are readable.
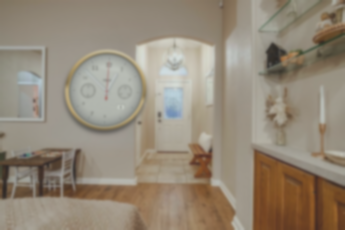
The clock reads 12:52
